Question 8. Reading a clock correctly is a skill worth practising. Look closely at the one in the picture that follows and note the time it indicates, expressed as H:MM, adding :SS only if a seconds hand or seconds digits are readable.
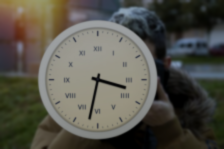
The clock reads 3:32
